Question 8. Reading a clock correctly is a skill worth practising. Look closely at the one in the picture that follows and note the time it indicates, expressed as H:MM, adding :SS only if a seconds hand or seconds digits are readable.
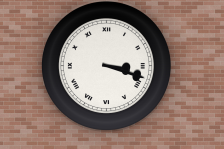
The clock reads 3:18
